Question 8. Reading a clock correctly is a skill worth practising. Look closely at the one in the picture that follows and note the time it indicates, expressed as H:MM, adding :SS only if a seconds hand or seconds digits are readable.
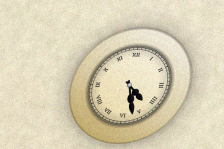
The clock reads 4:27
